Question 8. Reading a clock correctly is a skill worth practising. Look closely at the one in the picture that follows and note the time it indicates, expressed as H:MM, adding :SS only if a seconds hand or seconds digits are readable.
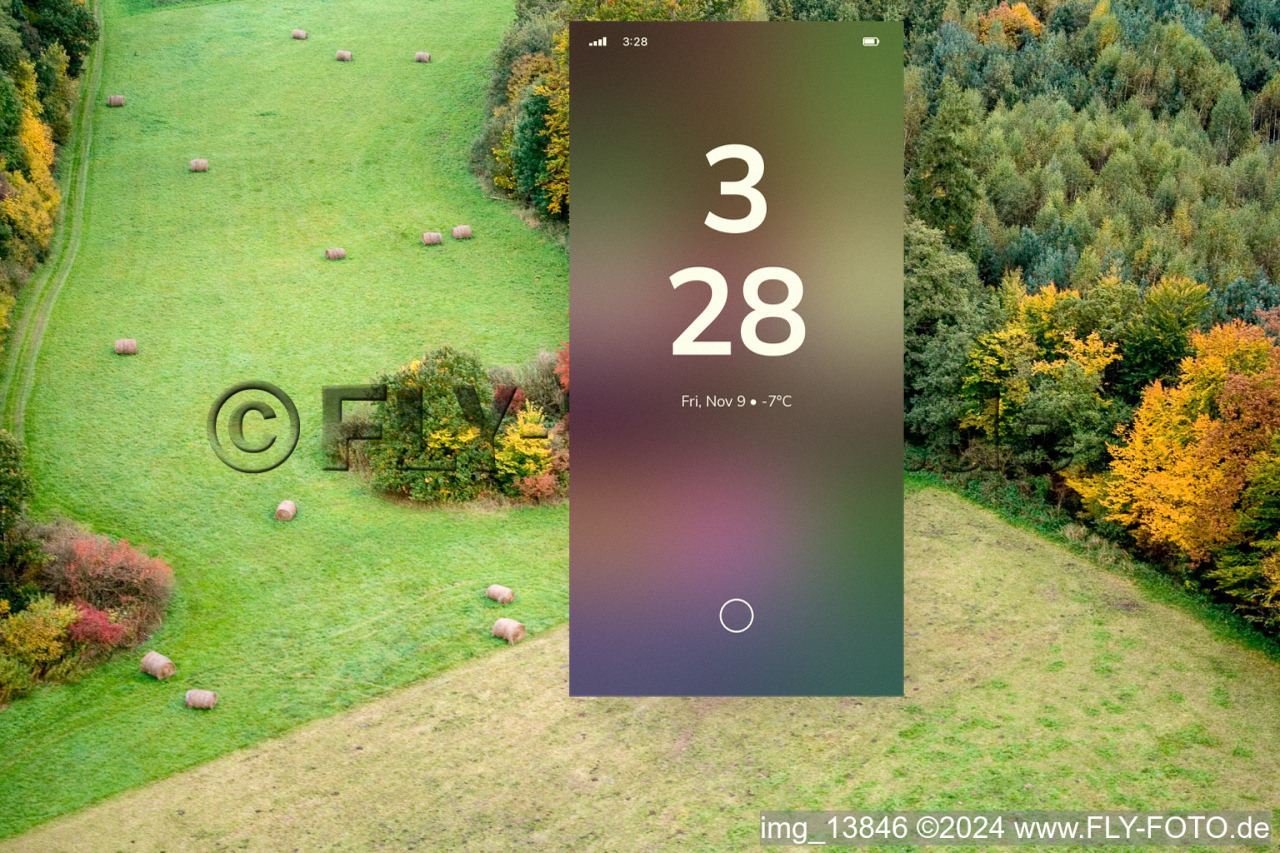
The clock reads 3:28
